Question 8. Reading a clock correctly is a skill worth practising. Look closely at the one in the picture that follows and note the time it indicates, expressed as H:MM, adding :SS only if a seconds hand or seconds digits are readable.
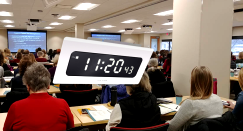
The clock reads 11:20:43
